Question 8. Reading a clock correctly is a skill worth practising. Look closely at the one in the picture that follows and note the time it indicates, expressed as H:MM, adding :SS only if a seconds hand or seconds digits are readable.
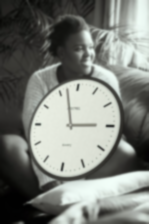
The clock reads 2:57
